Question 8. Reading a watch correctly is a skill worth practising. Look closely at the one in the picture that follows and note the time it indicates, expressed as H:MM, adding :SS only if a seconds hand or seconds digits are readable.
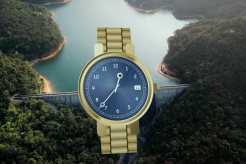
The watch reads 12:37
